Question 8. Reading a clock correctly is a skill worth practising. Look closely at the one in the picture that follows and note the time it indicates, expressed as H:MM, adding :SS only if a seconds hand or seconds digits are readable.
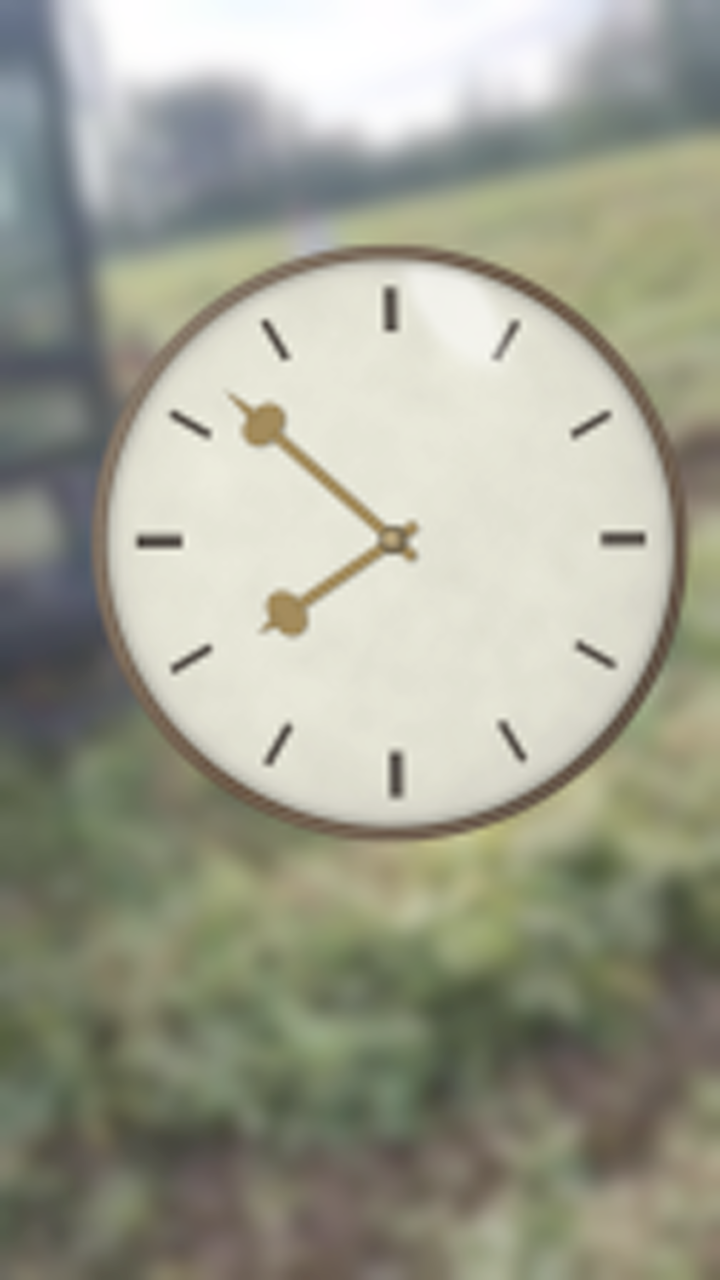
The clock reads 7:52
